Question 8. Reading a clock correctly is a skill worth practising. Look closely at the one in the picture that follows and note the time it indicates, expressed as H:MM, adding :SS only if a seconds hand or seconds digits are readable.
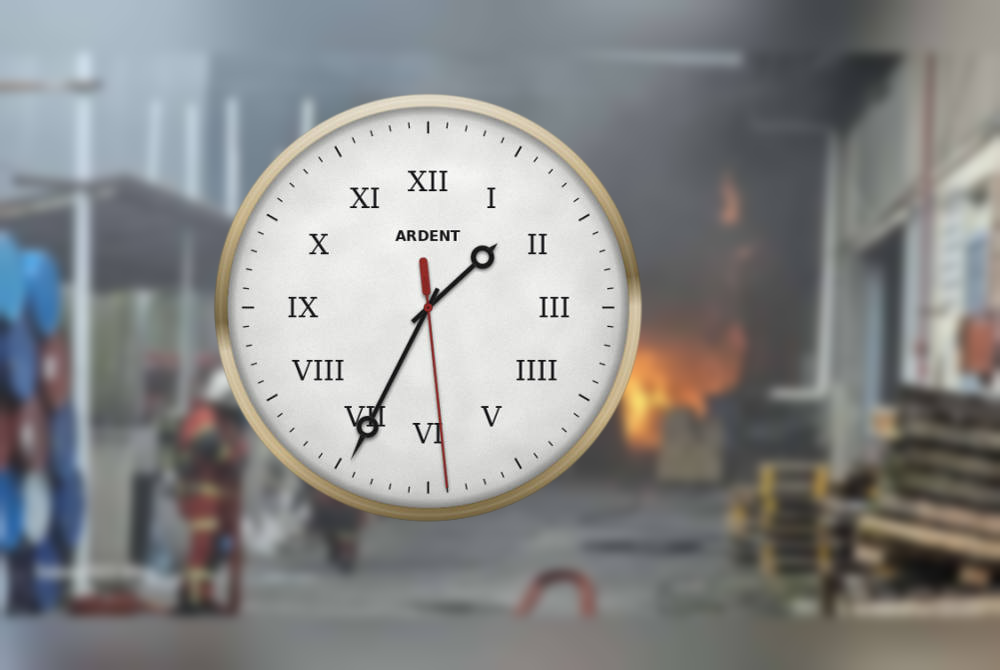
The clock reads 1:34:29
